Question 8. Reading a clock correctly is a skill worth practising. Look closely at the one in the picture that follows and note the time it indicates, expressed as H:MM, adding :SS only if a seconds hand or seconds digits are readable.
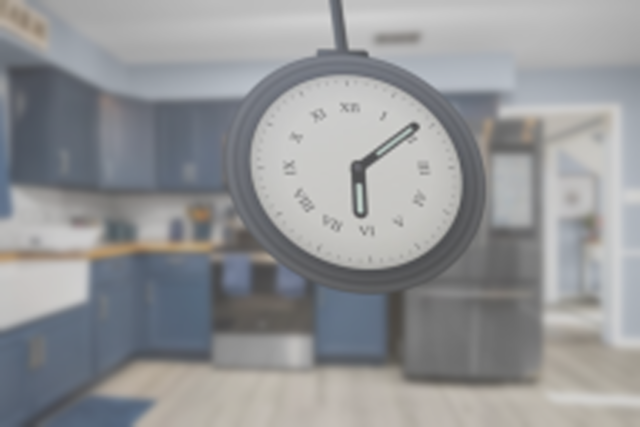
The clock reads 6:09
